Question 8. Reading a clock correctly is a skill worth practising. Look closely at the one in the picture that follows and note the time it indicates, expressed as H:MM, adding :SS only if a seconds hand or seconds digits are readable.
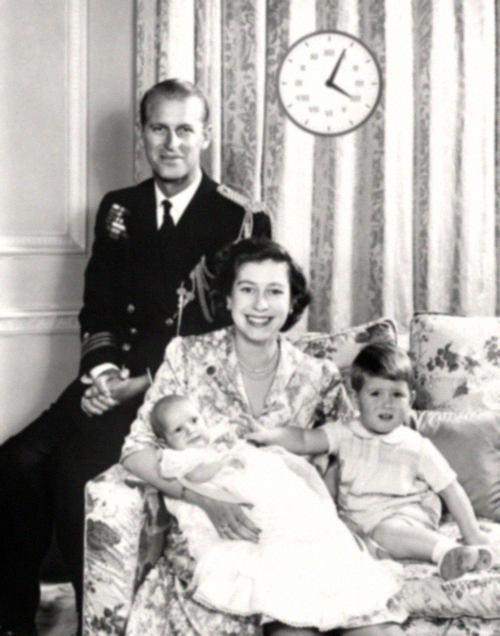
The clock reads 4:04
